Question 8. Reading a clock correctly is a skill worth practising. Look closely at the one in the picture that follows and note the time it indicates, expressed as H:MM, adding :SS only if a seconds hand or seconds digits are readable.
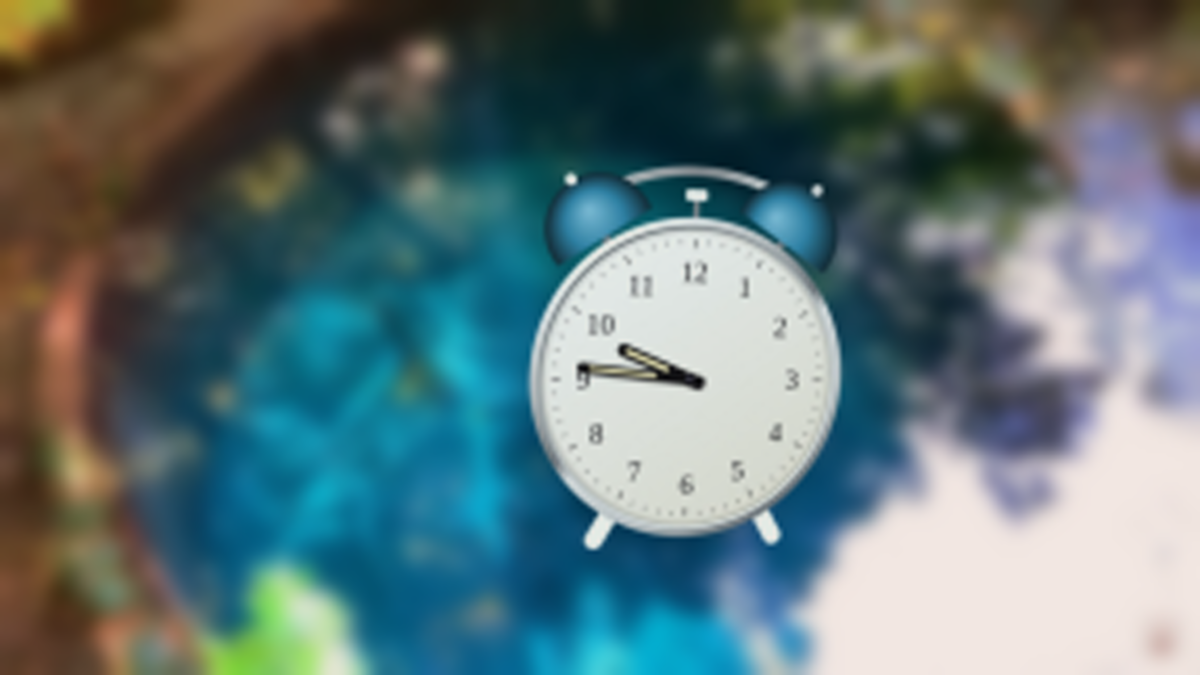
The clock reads 9:46
